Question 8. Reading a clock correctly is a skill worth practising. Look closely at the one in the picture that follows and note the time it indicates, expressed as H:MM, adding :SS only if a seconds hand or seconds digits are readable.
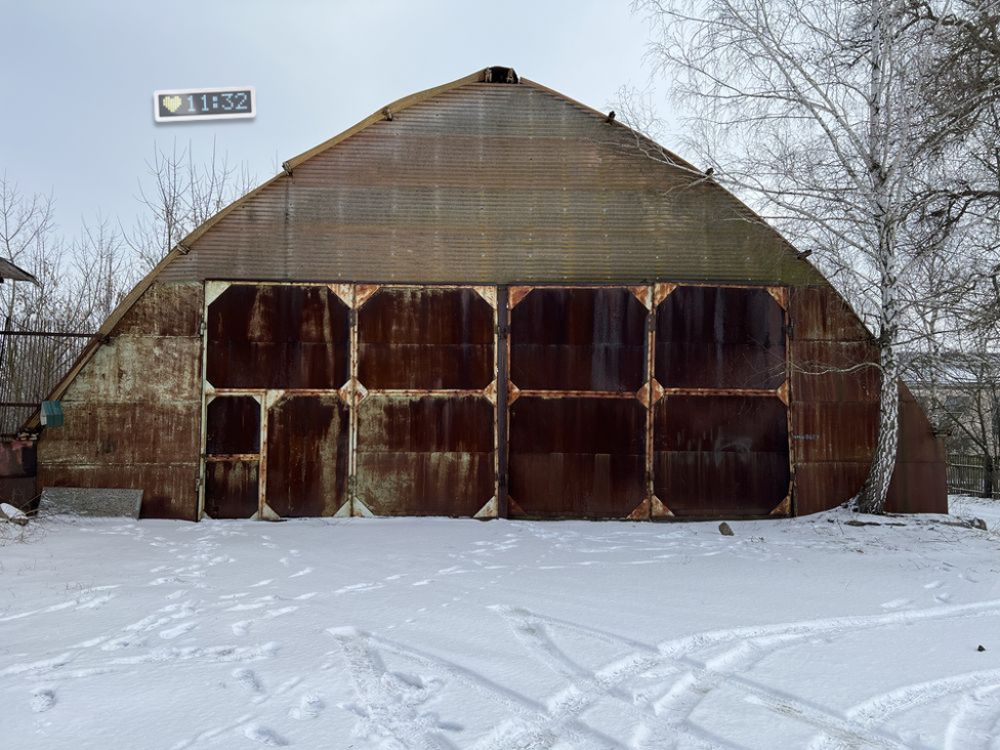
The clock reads 11:32
